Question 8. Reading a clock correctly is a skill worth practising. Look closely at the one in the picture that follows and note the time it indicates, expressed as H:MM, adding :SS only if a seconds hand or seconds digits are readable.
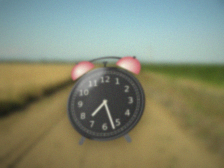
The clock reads 7:27
